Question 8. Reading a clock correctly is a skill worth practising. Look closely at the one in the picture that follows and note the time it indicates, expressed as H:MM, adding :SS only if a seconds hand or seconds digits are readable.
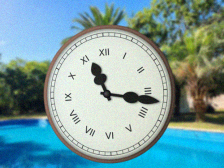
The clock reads 11:17
